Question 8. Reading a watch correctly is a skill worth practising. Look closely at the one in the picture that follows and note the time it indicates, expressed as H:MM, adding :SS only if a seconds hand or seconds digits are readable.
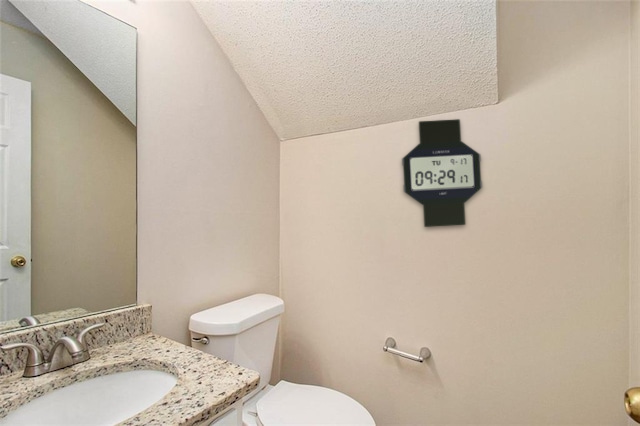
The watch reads 9:29
